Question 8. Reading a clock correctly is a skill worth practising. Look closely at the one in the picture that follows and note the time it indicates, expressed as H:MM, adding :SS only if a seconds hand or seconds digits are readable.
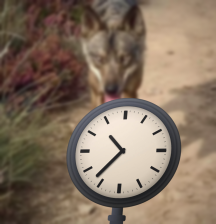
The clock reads 10:37
